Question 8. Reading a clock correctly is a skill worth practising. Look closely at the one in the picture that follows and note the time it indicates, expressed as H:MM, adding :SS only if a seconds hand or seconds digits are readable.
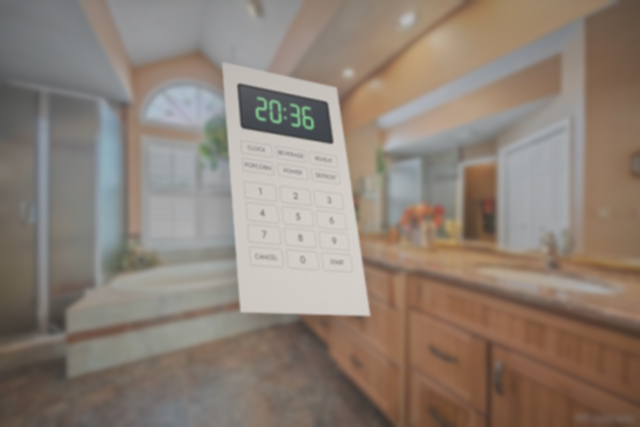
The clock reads 20:36
